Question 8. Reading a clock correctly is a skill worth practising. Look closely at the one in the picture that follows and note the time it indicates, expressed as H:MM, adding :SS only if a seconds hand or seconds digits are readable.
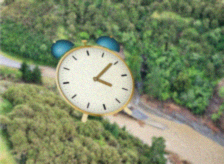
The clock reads 4:09
